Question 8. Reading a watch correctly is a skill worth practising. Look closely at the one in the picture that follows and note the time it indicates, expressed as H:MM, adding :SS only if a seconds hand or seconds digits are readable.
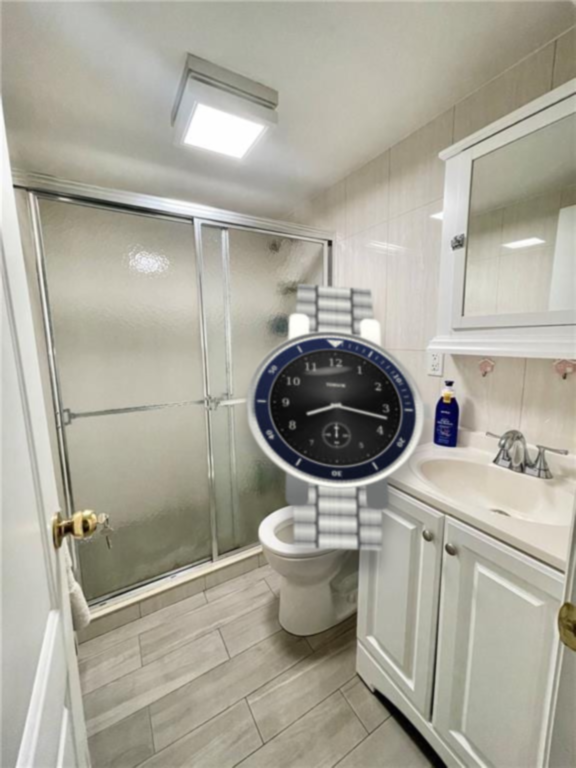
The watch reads 8:17
